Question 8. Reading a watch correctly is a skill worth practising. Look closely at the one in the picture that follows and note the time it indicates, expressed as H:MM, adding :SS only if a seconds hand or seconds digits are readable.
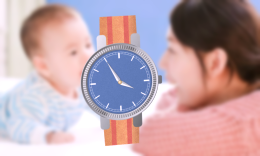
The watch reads 3:55
